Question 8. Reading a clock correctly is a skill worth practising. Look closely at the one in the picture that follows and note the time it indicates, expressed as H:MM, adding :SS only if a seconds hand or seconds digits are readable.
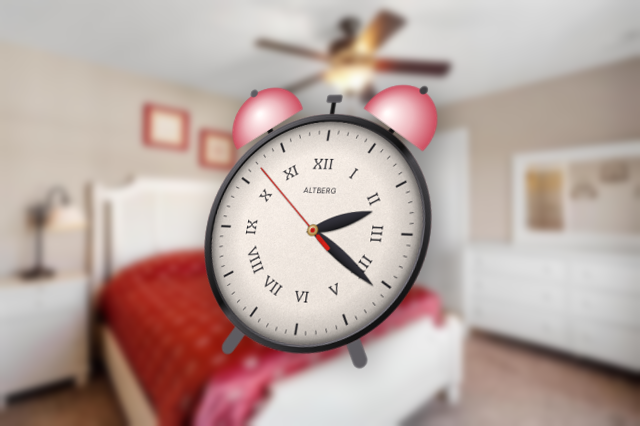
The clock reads 2:20:52
